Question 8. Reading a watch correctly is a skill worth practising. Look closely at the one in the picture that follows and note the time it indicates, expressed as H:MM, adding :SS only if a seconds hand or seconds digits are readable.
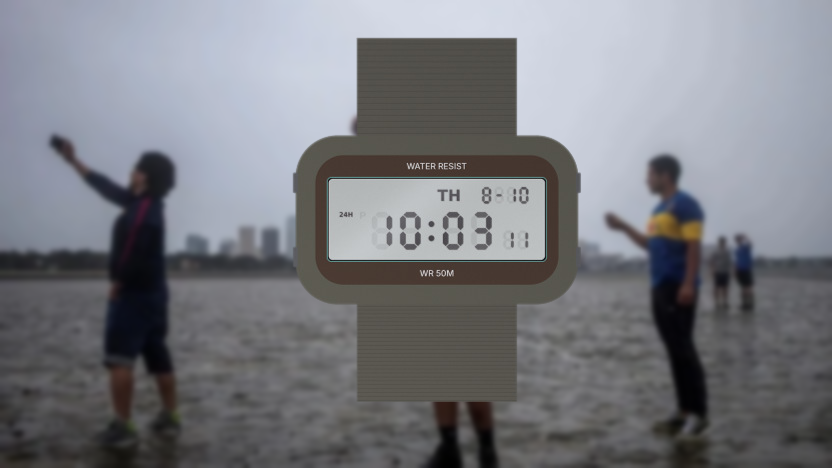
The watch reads 10:03:11
